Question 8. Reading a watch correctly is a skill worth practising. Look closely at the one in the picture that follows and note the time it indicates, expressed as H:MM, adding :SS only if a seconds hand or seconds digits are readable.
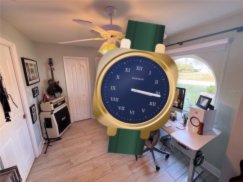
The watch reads 3:16
